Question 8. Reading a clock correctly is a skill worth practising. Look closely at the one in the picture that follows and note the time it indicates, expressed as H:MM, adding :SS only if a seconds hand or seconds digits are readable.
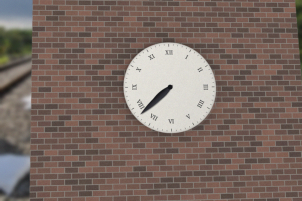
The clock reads 7:38
